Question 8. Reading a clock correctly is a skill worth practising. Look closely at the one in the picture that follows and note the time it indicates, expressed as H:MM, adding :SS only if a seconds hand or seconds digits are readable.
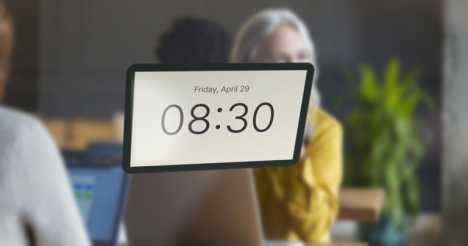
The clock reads 8:30
